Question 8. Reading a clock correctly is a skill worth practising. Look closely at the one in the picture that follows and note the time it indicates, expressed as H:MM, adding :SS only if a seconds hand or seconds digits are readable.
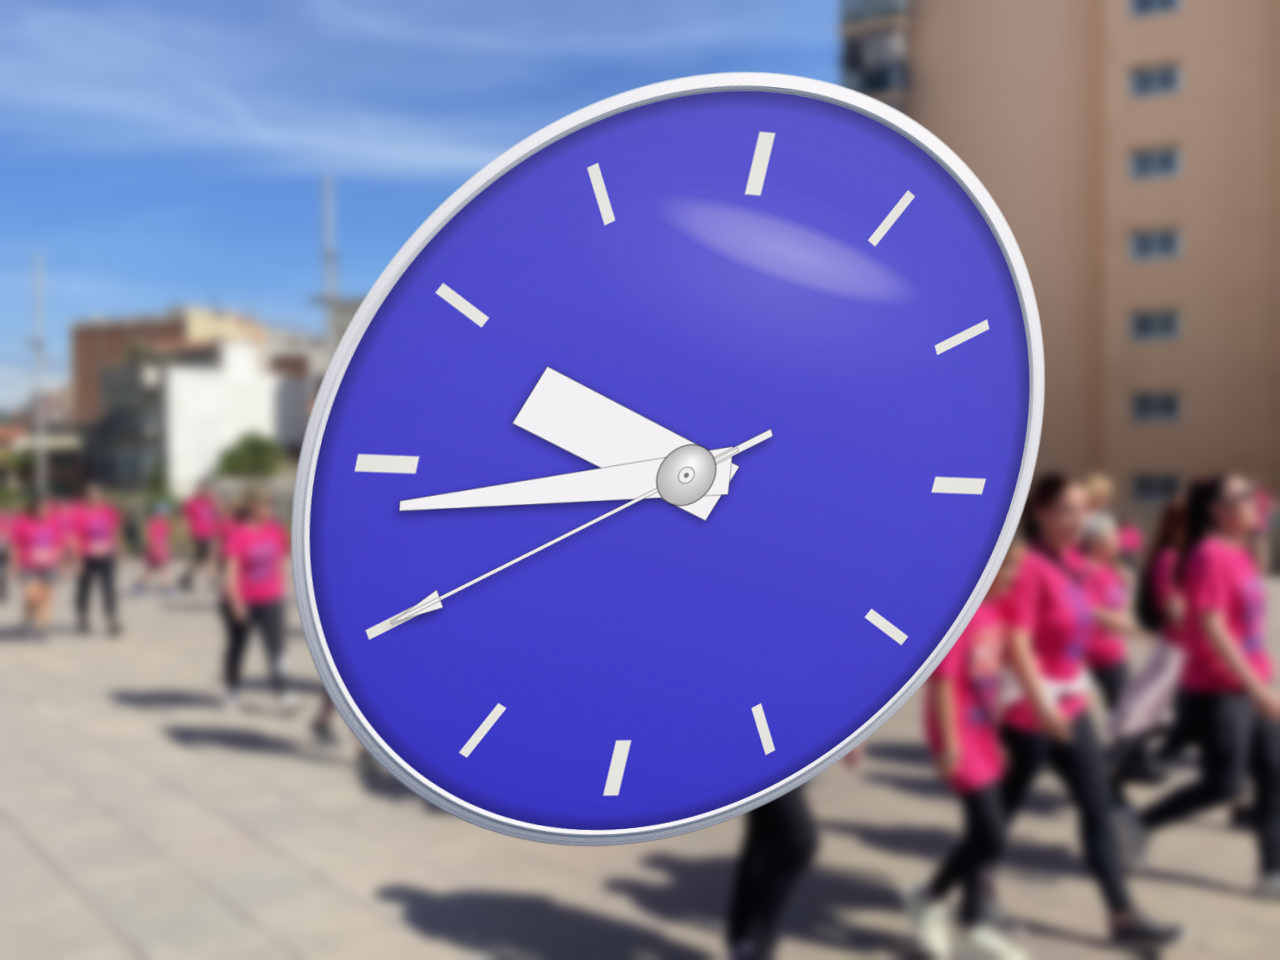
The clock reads 9:43:40
